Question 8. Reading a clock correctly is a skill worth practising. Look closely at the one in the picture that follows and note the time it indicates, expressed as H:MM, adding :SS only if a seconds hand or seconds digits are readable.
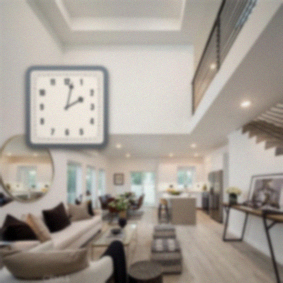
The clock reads 2:02
